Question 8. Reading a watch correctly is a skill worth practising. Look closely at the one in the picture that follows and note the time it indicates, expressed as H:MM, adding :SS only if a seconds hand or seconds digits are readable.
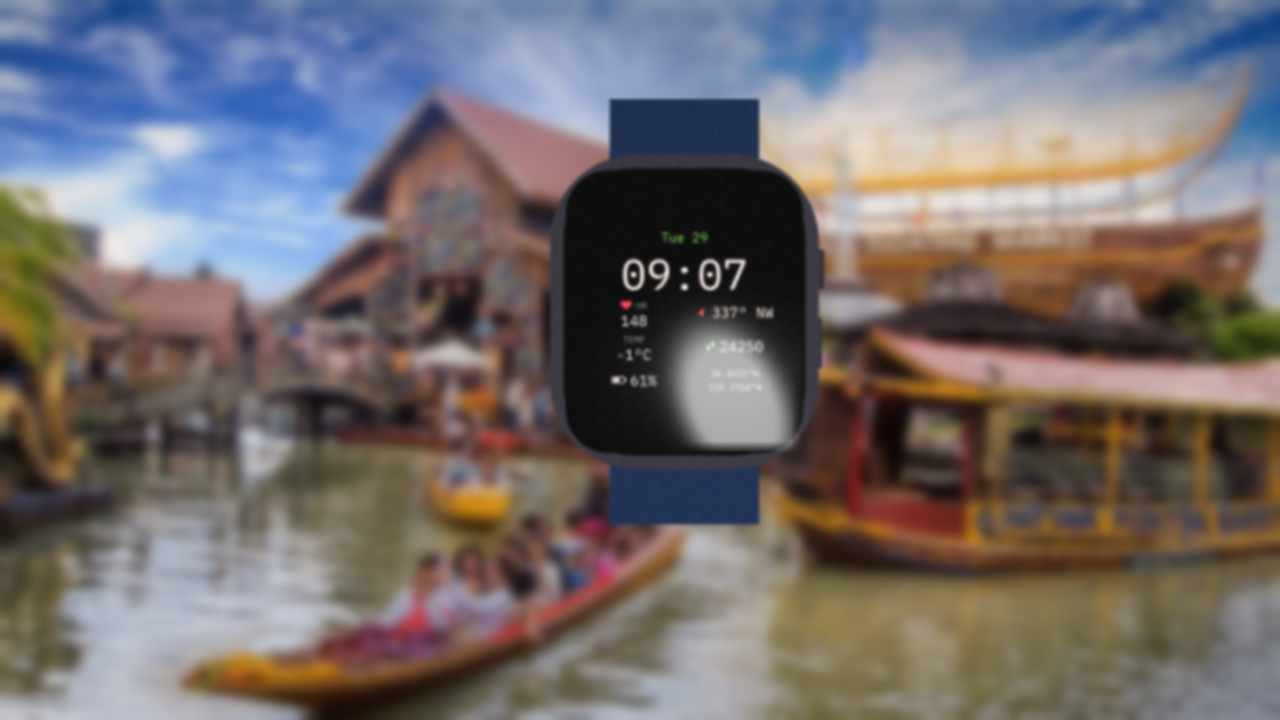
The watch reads 9:07
